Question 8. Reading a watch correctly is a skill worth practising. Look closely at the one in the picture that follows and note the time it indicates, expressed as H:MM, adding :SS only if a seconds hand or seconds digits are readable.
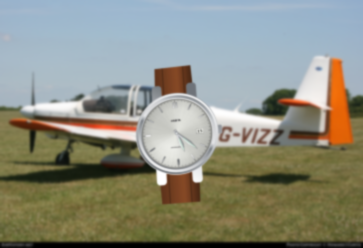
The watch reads 5:22
